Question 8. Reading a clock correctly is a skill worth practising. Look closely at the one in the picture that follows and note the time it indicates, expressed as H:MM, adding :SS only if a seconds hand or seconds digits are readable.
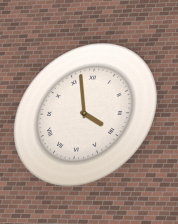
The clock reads 3:57
